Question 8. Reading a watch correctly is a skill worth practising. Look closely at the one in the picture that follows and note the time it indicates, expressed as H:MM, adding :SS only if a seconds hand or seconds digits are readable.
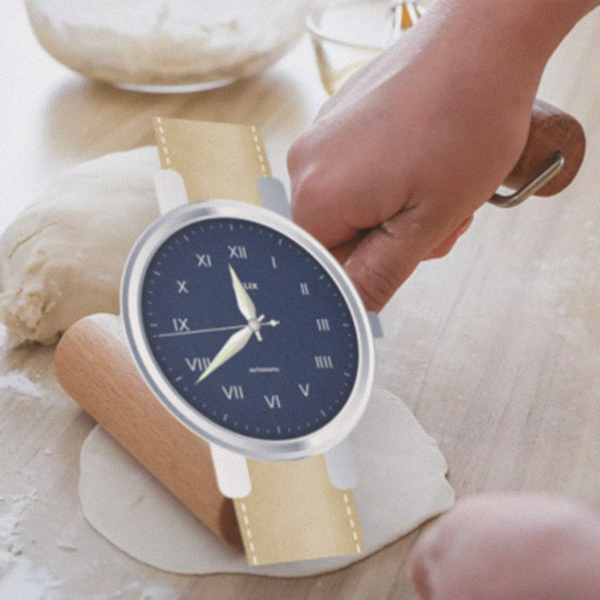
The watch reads 11:38:44
